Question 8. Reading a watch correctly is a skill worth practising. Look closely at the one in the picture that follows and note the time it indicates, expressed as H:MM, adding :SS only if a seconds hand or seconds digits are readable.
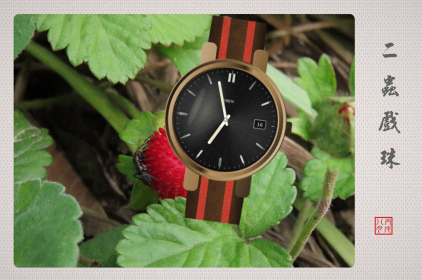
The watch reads 6:57
